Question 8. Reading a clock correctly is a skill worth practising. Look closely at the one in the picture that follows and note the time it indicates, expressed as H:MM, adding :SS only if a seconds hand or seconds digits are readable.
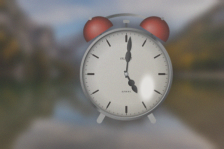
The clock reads 5:01
